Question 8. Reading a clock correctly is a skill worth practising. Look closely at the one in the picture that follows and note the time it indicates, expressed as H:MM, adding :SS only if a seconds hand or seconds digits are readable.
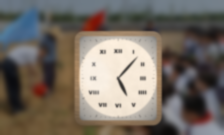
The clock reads 5:07
